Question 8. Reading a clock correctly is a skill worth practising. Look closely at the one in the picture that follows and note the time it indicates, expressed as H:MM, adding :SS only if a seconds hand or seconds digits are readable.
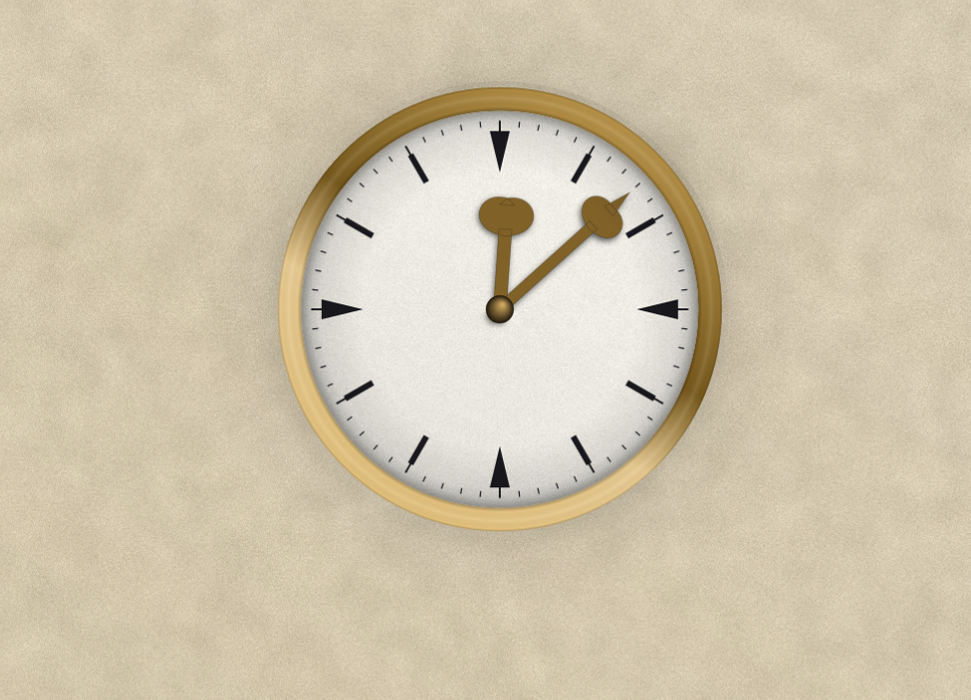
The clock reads 12:08
